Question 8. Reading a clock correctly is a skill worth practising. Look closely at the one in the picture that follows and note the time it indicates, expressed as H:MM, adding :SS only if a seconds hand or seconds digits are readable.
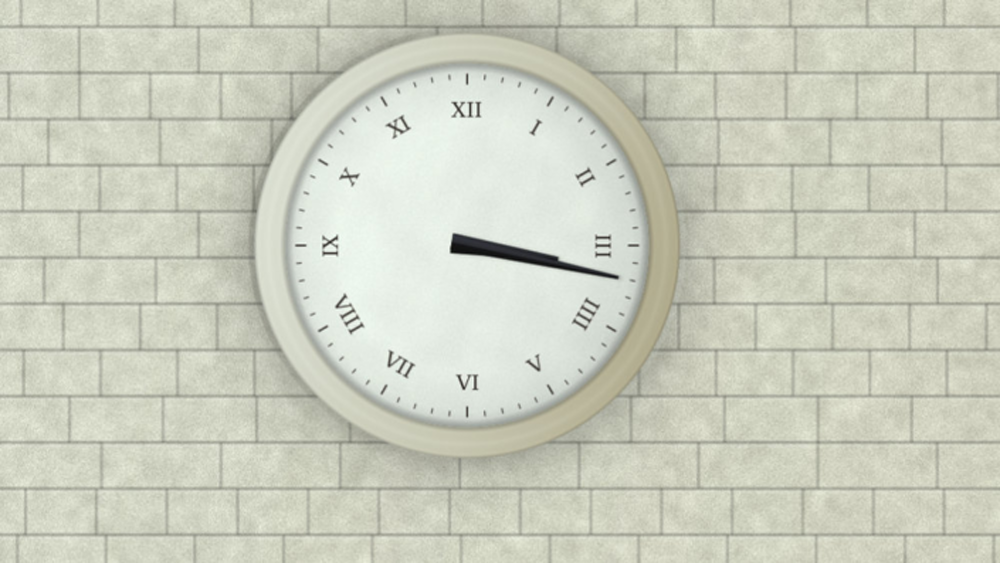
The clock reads 3:17
